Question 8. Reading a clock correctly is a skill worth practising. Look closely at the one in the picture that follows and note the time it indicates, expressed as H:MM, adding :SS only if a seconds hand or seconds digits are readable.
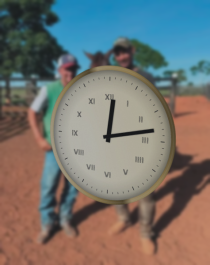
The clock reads 12:13
